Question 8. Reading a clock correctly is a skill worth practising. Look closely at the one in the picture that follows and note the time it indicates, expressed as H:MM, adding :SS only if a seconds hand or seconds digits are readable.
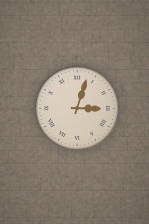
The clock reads 3:03
